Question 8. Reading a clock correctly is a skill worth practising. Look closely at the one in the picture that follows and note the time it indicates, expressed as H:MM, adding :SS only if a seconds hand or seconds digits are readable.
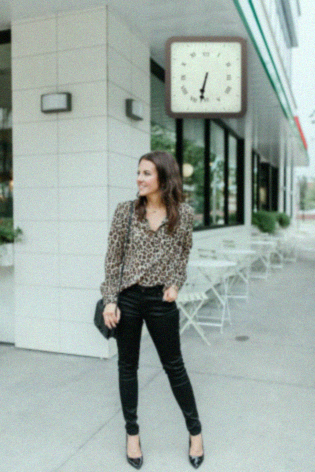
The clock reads 6:32
